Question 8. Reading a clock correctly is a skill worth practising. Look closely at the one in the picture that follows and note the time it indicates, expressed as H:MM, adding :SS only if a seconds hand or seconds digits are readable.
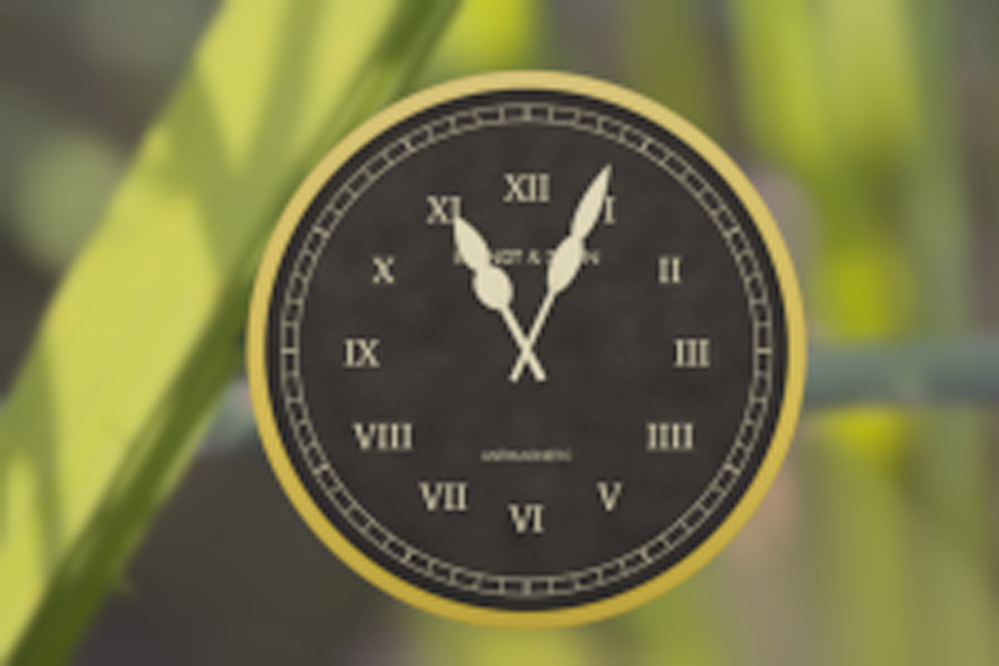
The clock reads 11:04
